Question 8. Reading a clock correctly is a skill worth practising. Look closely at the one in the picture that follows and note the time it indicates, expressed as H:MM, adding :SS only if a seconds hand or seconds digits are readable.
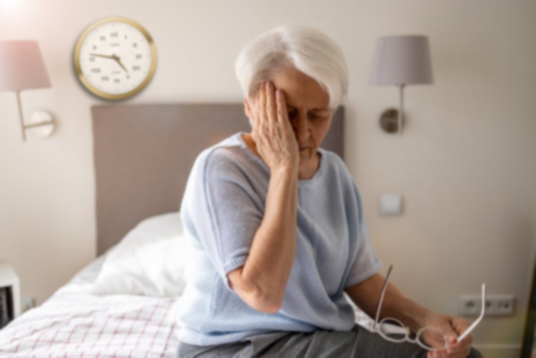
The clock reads 4:47
